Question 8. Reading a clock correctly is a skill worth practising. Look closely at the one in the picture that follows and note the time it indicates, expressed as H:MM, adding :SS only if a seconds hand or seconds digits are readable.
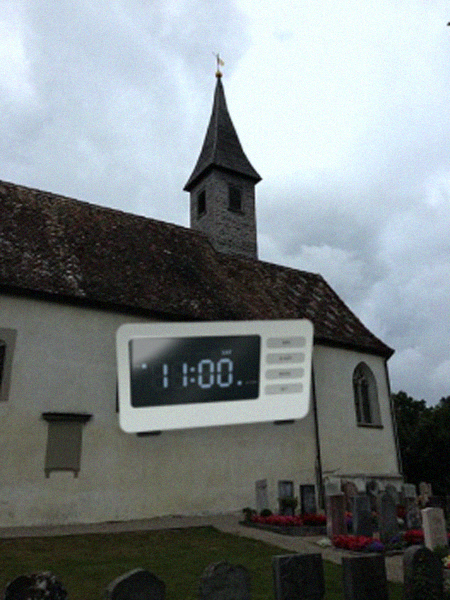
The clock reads 11:00
